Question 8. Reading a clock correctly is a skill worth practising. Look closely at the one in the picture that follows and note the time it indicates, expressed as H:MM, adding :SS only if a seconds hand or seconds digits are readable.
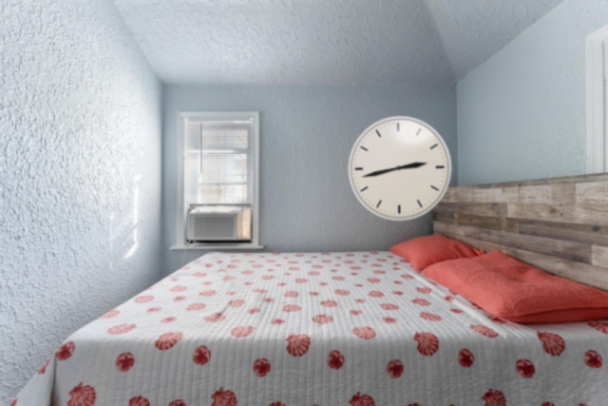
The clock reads 2:43
